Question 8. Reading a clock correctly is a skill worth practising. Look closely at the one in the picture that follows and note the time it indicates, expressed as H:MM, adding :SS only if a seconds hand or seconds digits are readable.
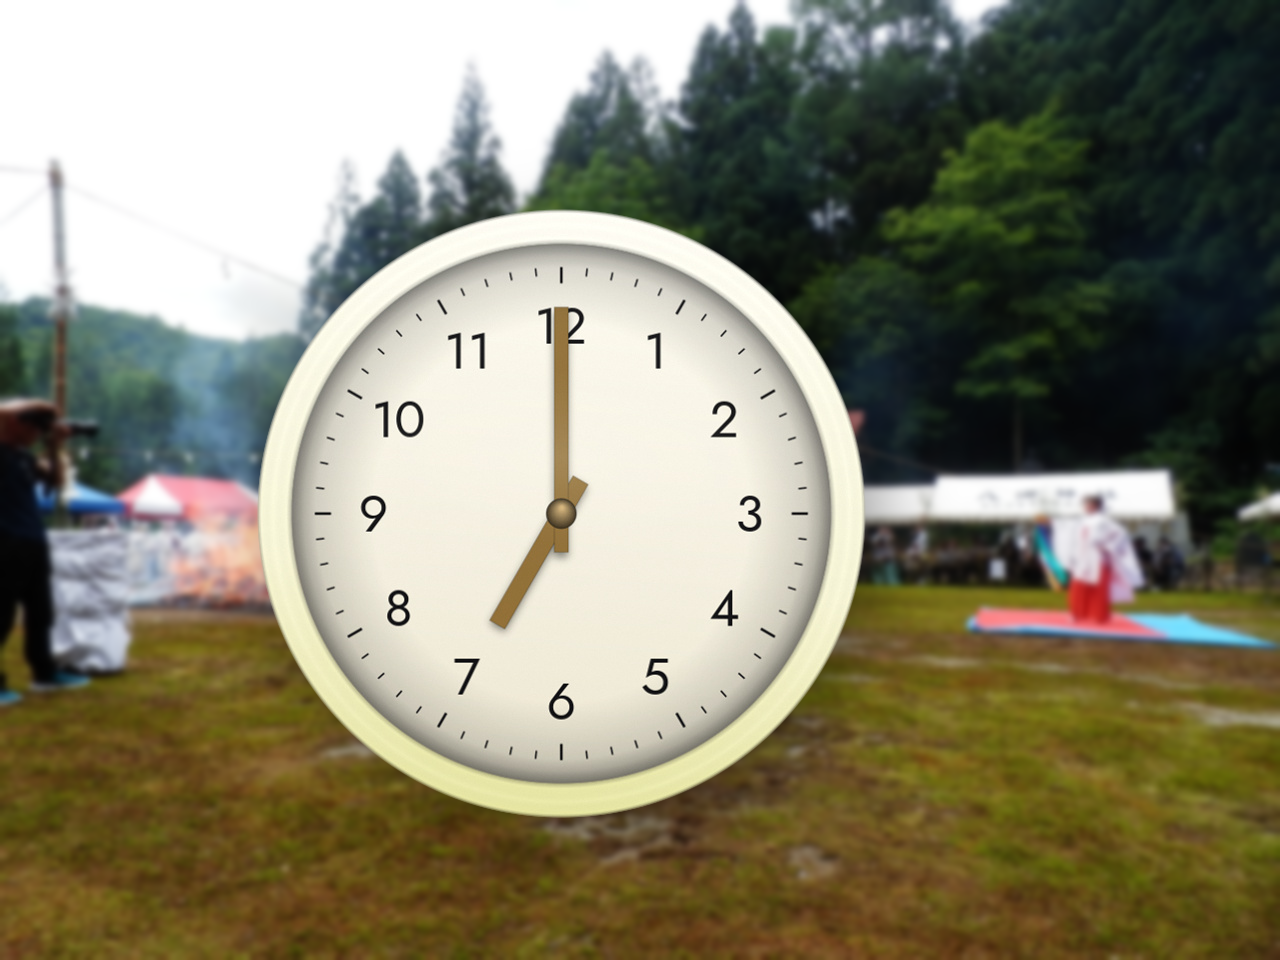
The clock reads 7:00
